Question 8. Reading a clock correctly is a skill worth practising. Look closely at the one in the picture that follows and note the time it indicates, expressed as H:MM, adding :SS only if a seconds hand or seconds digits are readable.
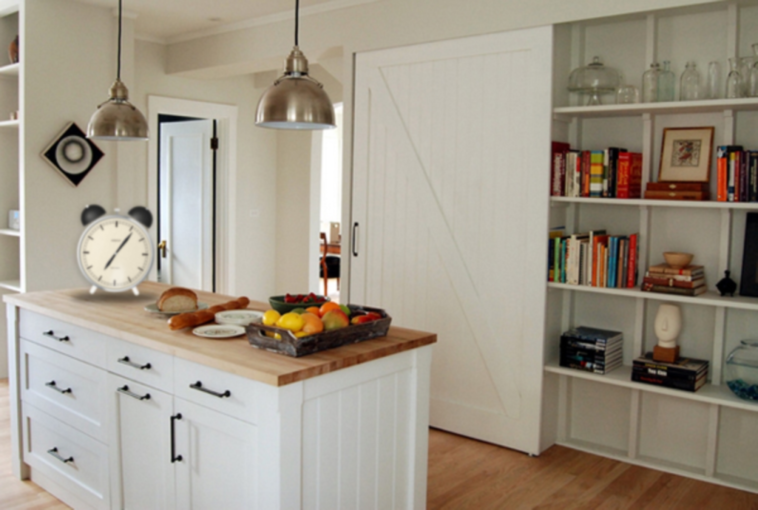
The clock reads 7:06
